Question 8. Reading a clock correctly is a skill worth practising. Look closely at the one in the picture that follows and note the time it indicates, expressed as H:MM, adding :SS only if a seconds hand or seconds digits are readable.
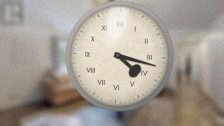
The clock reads 4:17
